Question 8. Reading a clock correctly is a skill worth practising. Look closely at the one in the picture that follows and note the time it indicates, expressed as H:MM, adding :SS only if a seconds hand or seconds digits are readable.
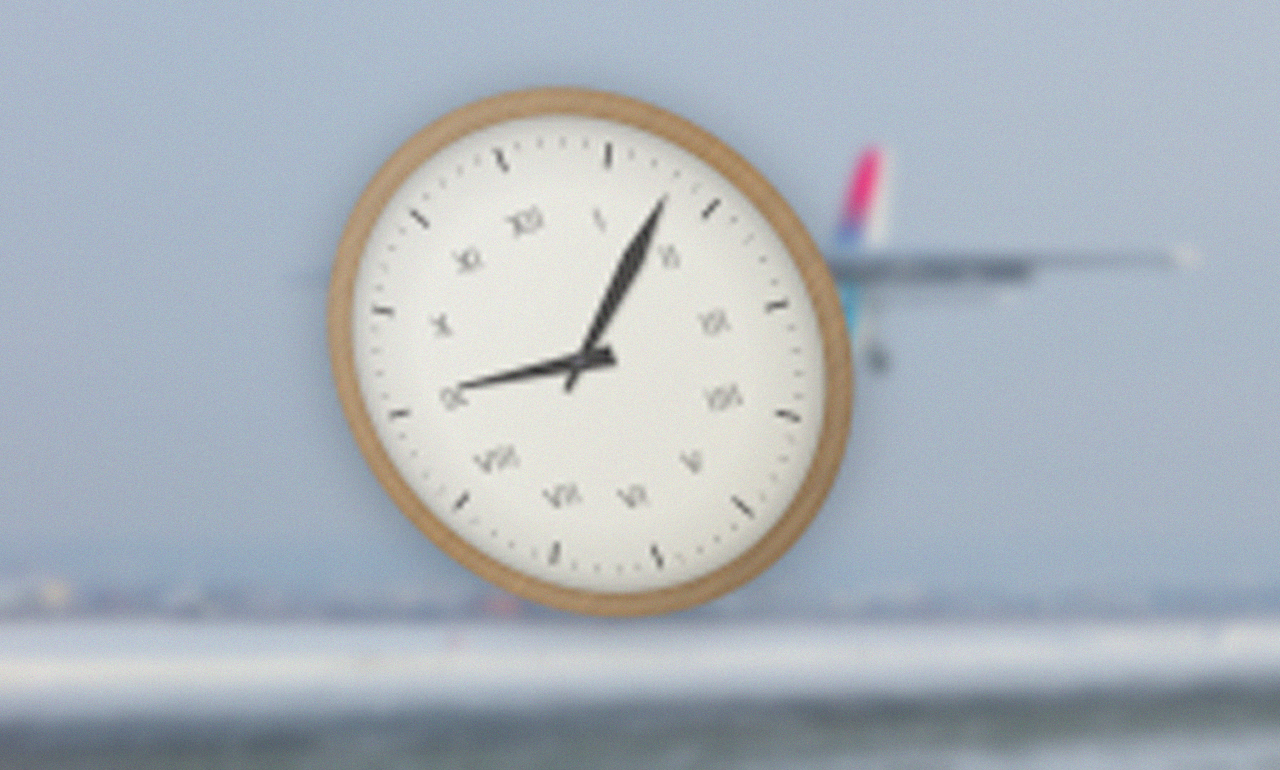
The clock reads 9:08
